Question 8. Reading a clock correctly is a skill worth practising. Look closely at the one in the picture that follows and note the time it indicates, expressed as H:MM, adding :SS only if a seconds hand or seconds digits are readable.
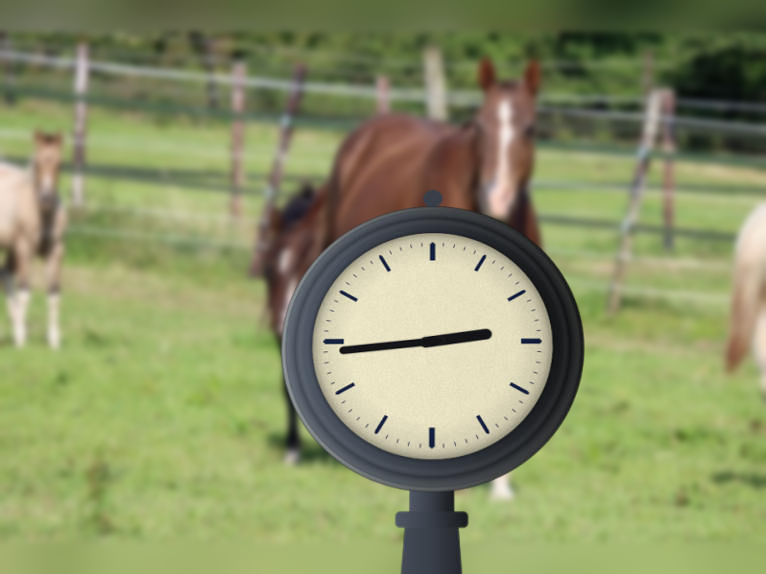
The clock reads 2:44
